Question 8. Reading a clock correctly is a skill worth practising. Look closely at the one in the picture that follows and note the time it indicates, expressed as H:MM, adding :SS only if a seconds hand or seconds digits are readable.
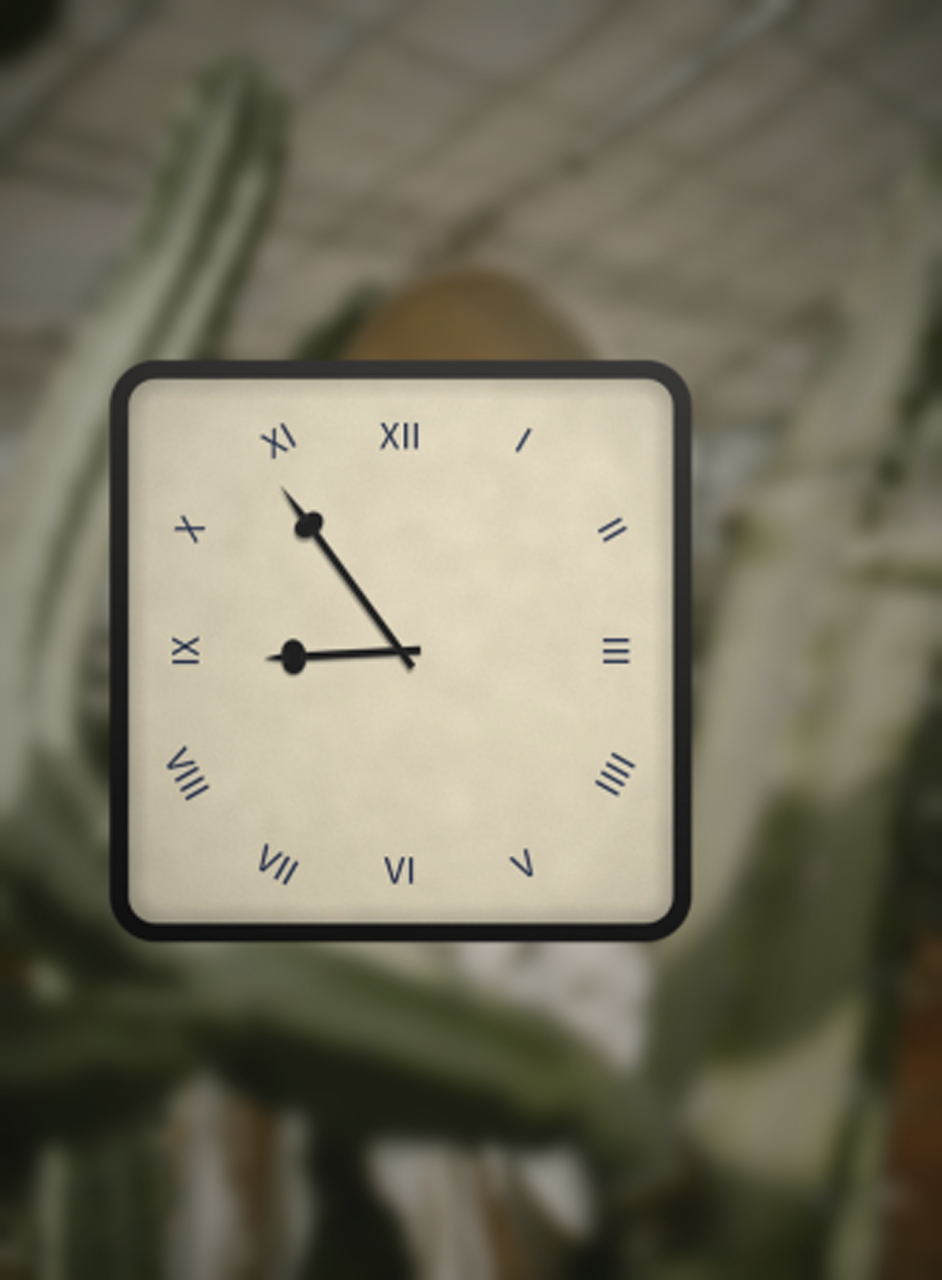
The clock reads 8:54
